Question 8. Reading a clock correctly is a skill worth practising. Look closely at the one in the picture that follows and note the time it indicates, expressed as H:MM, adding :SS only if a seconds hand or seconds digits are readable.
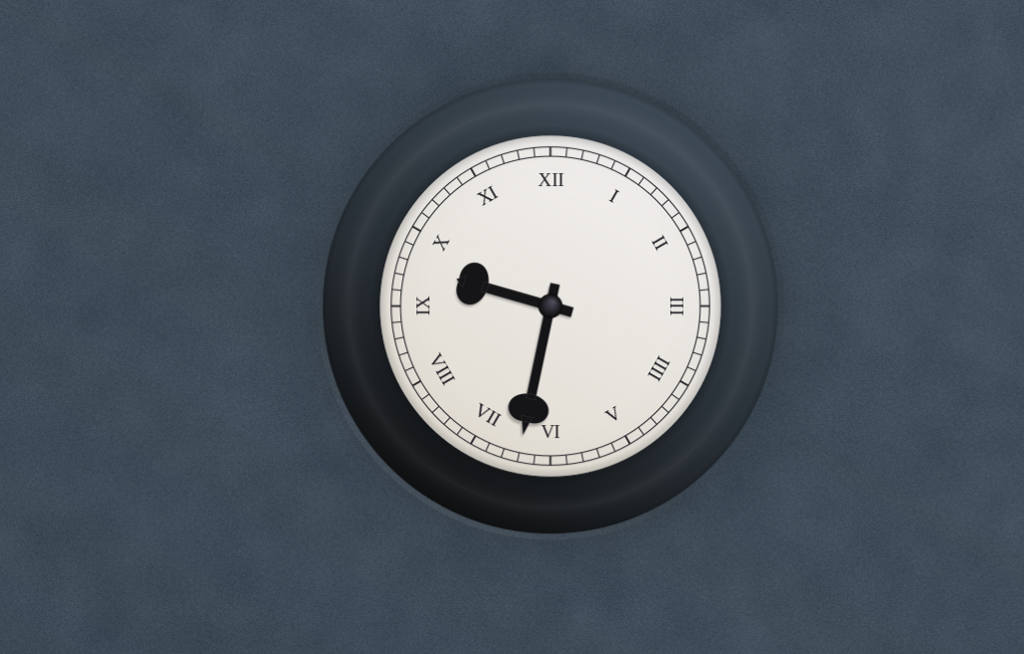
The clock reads 9:32
